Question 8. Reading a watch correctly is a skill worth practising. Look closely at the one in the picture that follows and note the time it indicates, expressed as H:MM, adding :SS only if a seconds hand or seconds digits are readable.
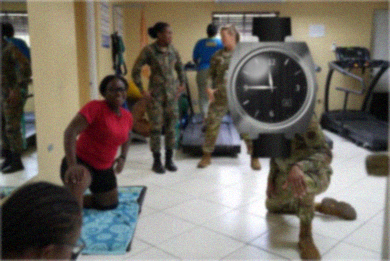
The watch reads 11:45
